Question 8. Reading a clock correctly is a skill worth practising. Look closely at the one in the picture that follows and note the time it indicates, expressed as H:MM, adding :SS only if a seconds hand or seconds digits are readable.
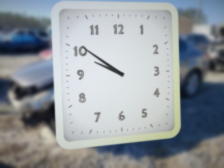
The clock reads 9:51
